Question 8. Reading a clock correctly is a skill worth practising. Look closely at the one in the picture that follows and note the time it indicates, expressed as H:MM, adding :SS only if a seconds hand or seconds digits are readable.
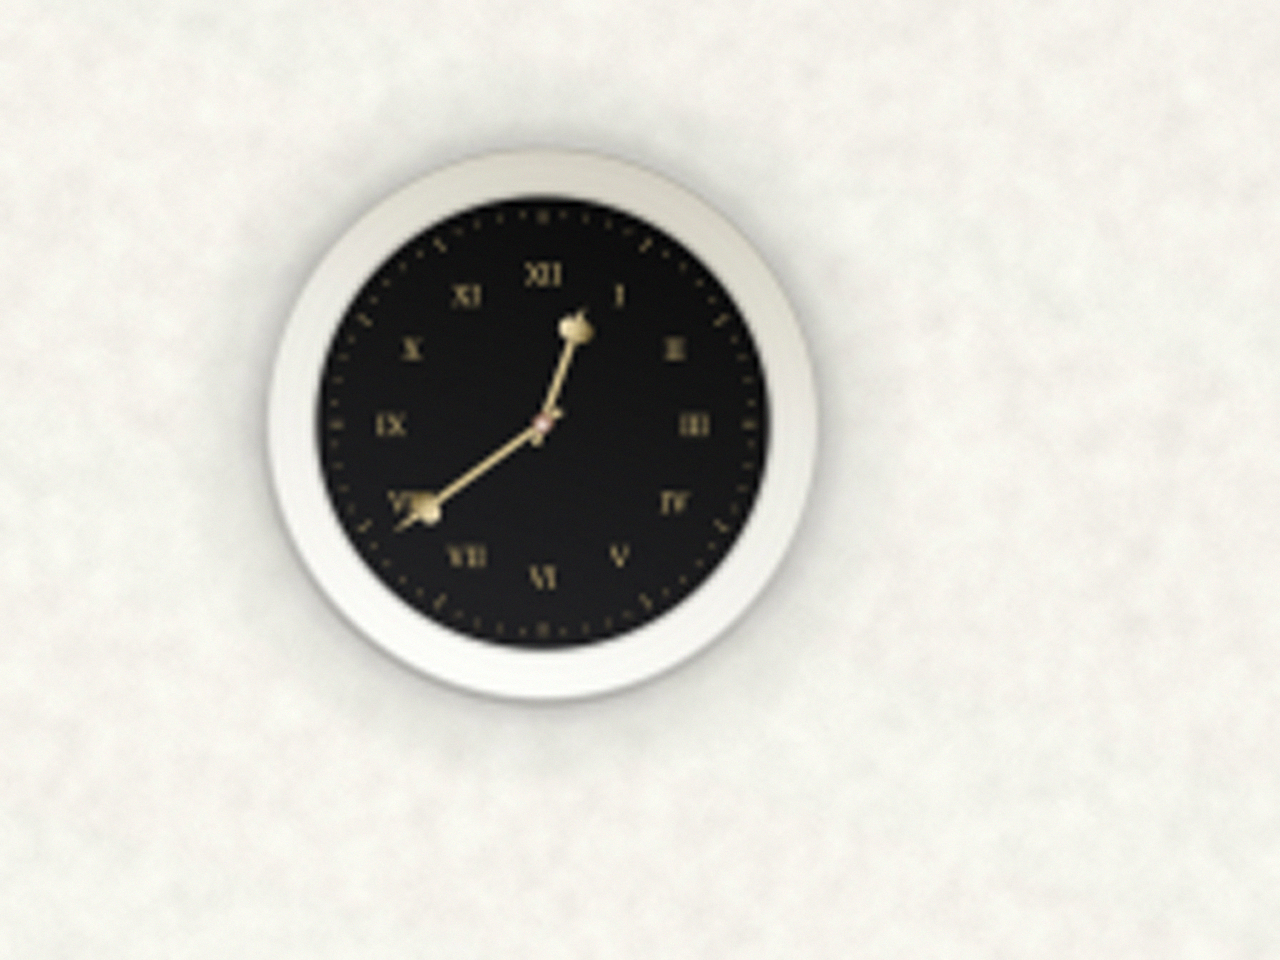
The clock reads 12:39
